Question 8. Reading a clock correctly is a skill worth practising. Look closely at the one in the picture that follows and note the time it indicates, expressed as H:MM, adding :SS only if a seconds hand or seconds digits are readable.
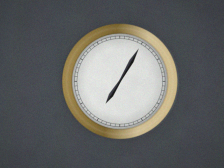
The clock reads 7:05
